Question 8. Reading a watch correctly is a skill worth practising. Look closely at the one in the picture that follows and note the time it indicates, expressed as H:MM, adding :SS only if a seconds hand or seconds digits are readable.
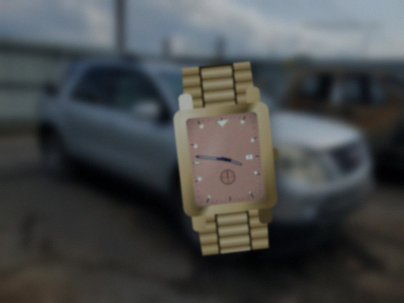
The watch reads 3:47
